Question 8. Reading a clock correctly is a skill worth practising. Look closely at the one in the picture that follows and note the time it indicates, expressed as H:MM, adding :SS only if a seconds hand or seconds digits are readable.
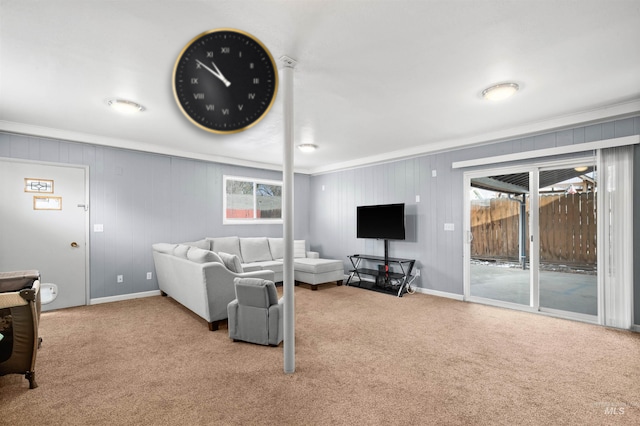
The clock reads 10:51
